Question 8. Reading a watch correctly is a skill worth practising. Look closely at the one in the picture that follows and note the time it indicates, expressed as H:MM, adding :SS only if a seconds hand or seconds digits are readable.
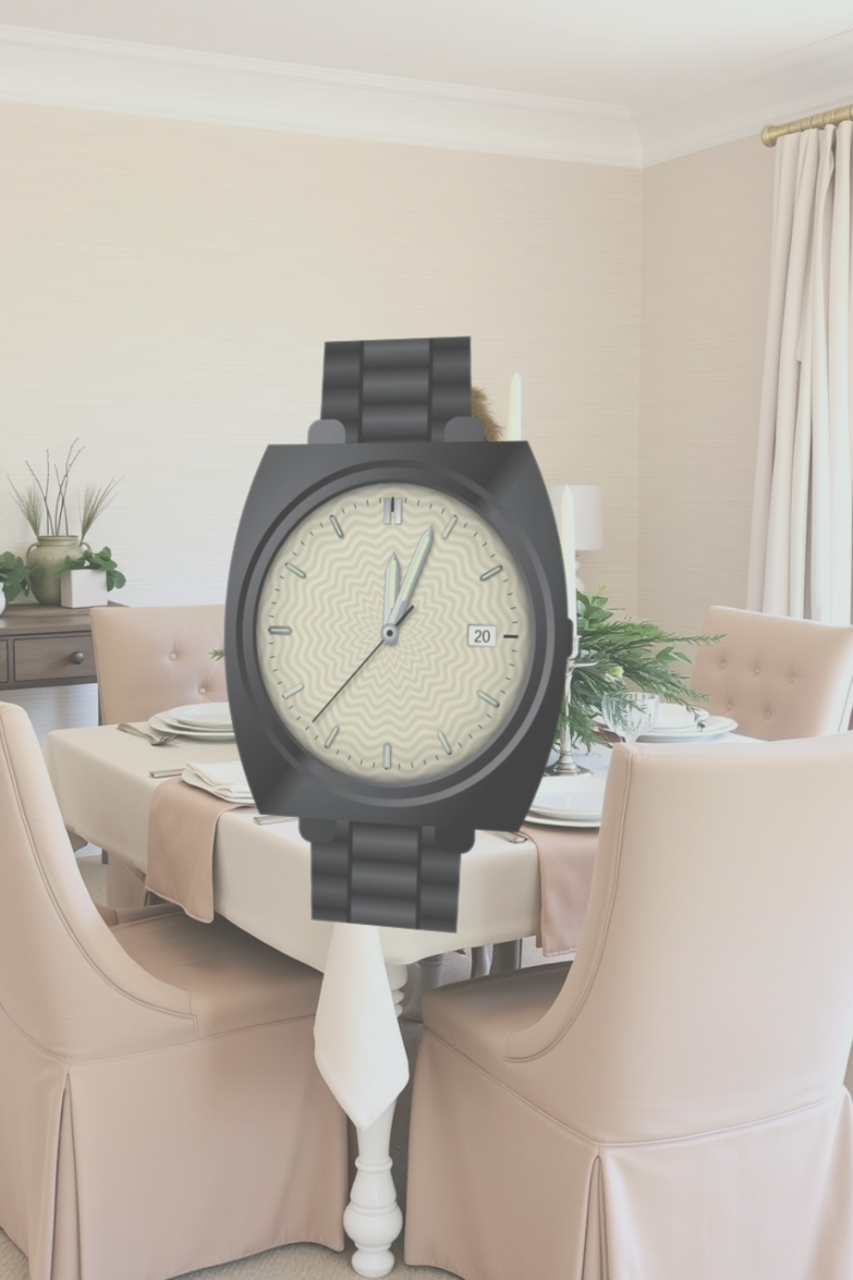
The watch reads 12:03:37
